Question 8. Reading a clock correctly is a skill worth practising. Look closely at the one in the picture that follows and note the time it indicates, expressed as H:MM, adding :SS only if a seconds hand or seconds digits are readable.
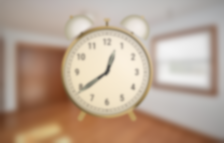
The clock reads 12:39
